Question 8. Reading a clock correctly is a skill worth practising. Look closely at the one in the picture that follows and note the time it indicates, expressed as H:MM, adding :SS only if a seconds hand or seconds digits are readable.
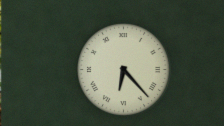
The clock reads 6:23
